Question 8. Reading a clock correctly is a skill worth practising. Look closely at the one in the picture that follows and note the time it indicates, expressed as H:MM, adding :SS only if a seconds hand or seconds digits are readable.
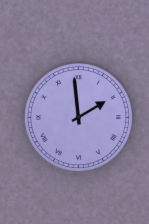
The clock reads 1:59
